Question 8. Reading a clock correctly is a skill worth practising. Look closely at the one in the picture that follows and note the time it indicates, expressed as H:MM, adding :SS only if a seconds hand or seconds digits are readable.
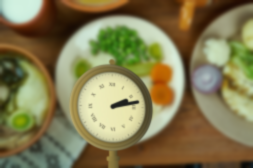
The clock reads 2:13
